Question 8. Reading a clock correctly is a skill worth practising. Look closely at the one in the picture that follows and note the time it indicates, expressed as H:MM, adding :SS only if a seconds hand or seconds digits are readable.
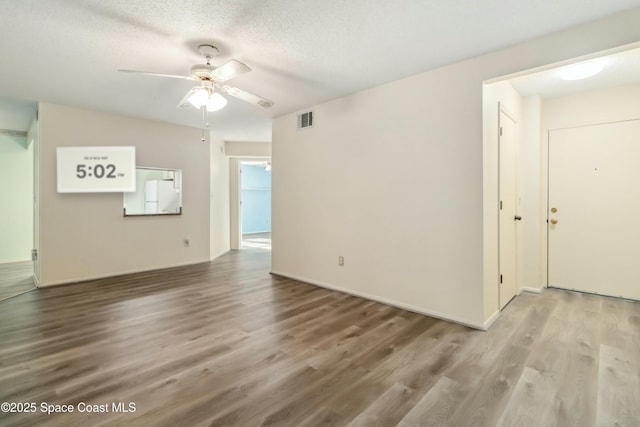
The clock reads 5:02
